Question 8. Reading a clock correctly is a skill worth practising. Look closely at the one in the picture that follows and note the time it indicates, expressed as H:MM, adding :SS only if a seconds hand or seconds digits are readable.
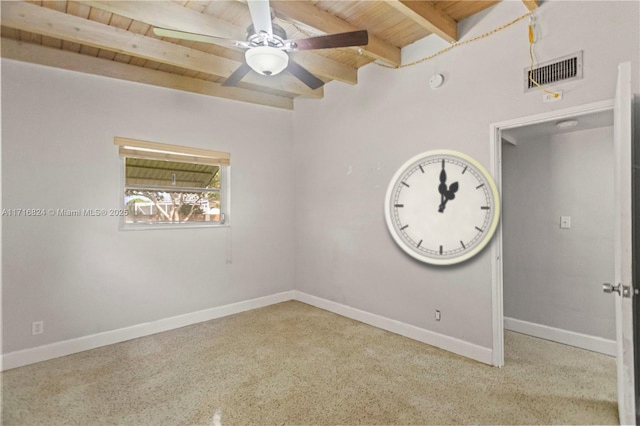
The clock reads 1:00
